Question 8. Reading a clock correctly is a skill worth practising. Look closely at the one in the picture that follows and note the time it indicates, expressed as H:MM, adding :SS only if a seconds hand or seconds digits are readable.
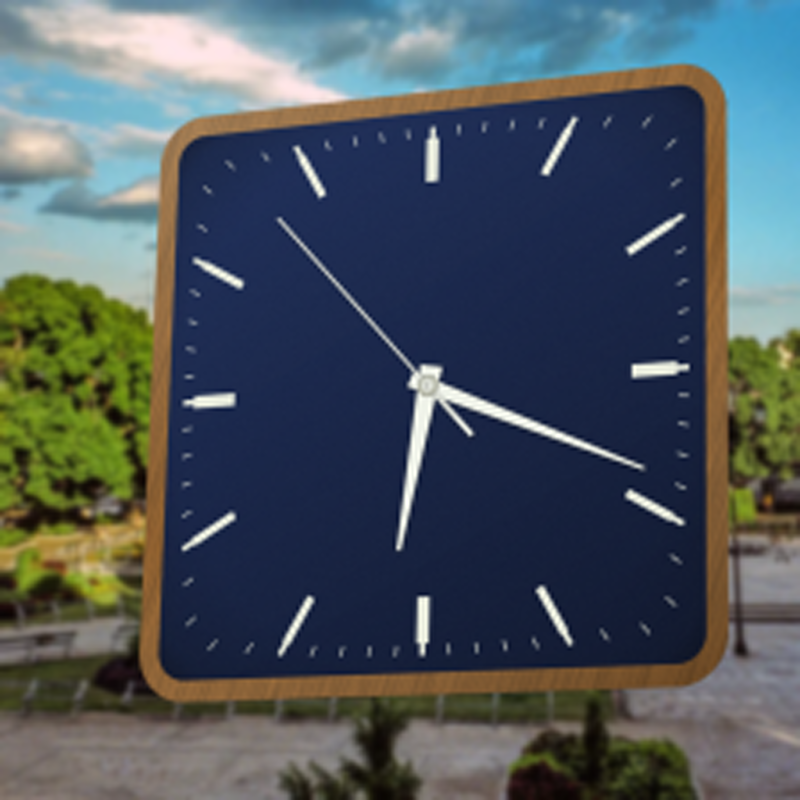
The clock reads 6:18:53
